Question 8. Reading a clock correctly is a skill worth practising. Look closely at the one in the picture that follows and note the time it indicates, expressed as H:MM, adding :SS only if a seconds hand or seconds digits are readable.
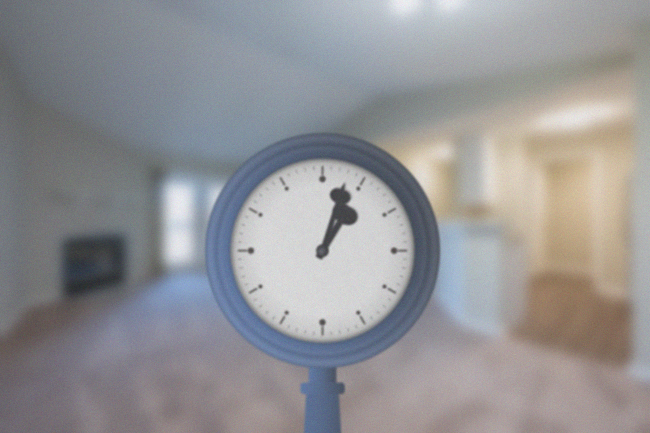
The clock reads 1:03
